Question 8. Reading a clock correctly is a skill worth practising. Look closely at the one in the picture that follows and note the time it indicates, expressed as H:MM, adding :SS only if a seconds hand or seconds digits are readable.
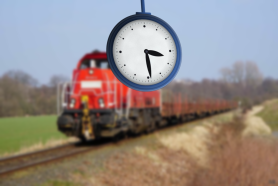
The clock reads 3:29
